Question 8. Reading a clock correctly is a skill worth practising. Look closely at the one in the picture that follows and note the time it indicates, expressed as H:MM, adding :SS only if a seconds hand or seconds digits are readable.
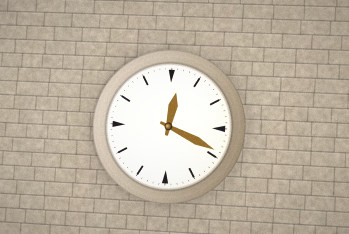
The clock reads 12:19
